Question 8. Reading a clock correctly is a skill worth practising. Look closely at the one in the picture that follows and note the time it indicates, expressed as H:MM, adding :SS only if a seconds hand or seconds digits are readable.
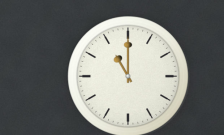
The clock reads 11:00
